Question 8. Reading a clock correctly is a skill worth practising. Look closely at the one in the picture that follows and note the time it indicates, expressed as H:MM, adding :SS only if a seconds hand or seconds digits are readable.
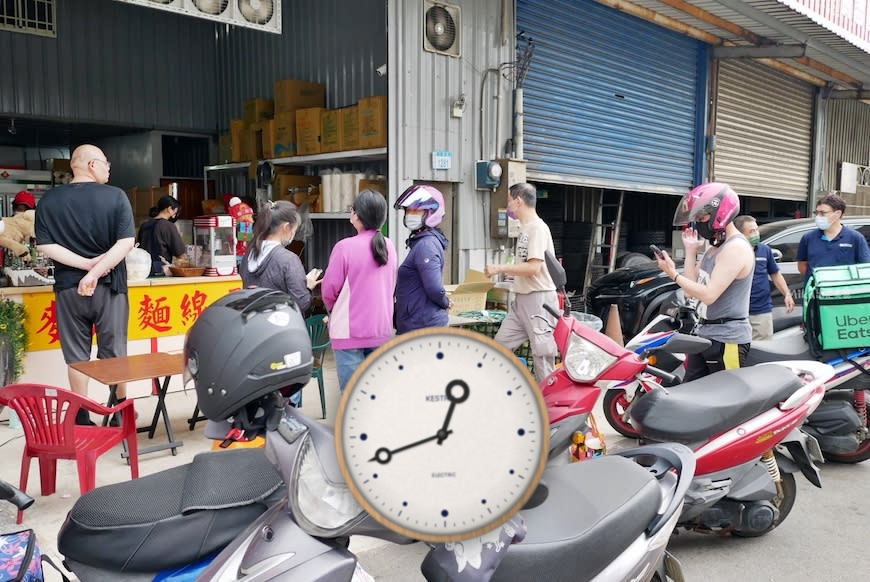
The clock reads 12:42
